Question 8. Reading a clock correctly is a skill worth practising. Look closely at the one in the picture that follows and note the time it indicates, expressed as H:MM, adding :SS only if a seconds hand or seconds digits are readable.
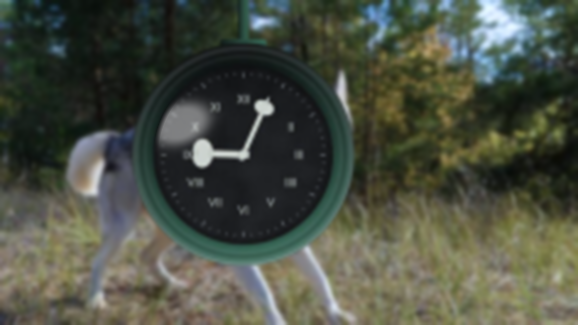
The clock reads 9:04
